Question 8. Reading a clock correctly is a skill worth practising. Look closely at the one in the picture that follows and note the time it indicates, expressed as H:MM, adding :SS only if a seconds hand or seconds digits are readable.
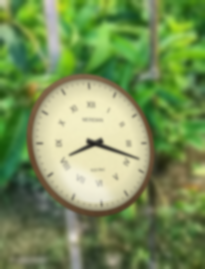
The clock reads 8:18
